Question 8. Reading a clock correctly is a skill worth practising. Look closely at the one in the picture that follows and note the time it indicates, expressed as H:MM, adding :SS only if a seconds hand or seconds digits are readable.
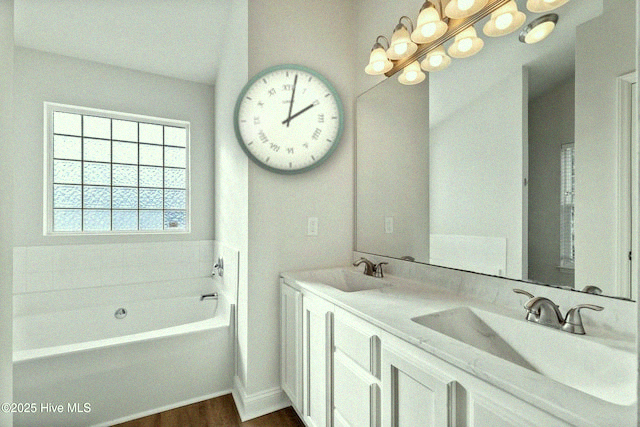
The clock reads 2:02
